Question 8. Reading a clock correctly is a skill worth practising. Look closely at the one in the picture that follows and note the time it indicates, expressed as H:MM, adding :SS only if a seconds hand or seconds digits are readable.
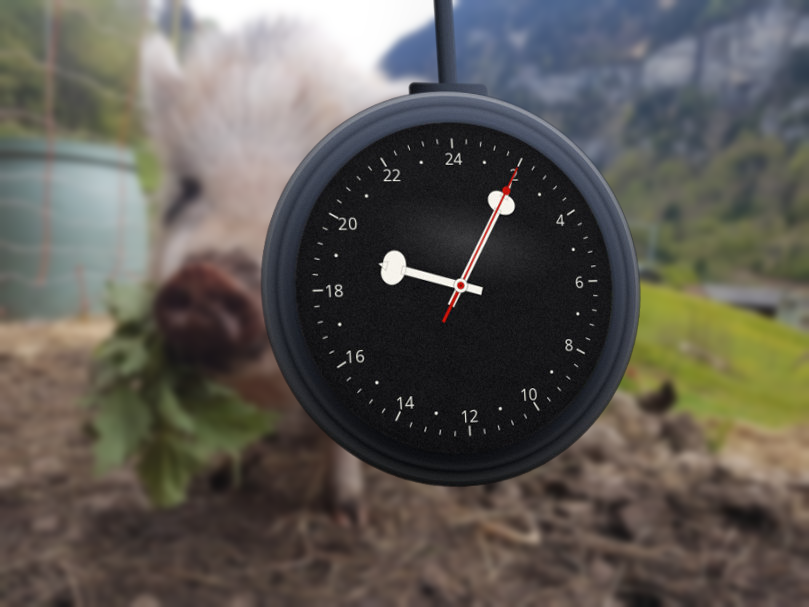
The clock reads 19:05:05
